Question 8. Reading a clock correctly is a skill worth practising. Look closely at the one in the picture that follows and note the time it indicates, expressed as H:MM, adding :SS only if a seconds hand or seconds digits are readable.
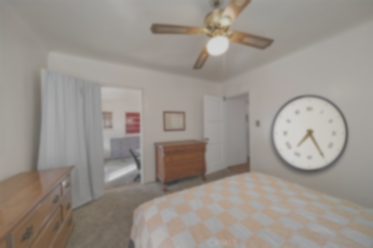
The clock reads 7:25
